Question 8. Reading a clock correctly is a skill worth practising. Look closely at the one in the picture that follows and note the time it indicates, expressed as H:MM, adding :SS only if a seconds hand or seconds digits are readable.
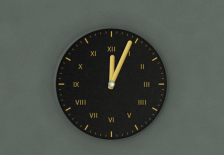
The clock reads 12:04
